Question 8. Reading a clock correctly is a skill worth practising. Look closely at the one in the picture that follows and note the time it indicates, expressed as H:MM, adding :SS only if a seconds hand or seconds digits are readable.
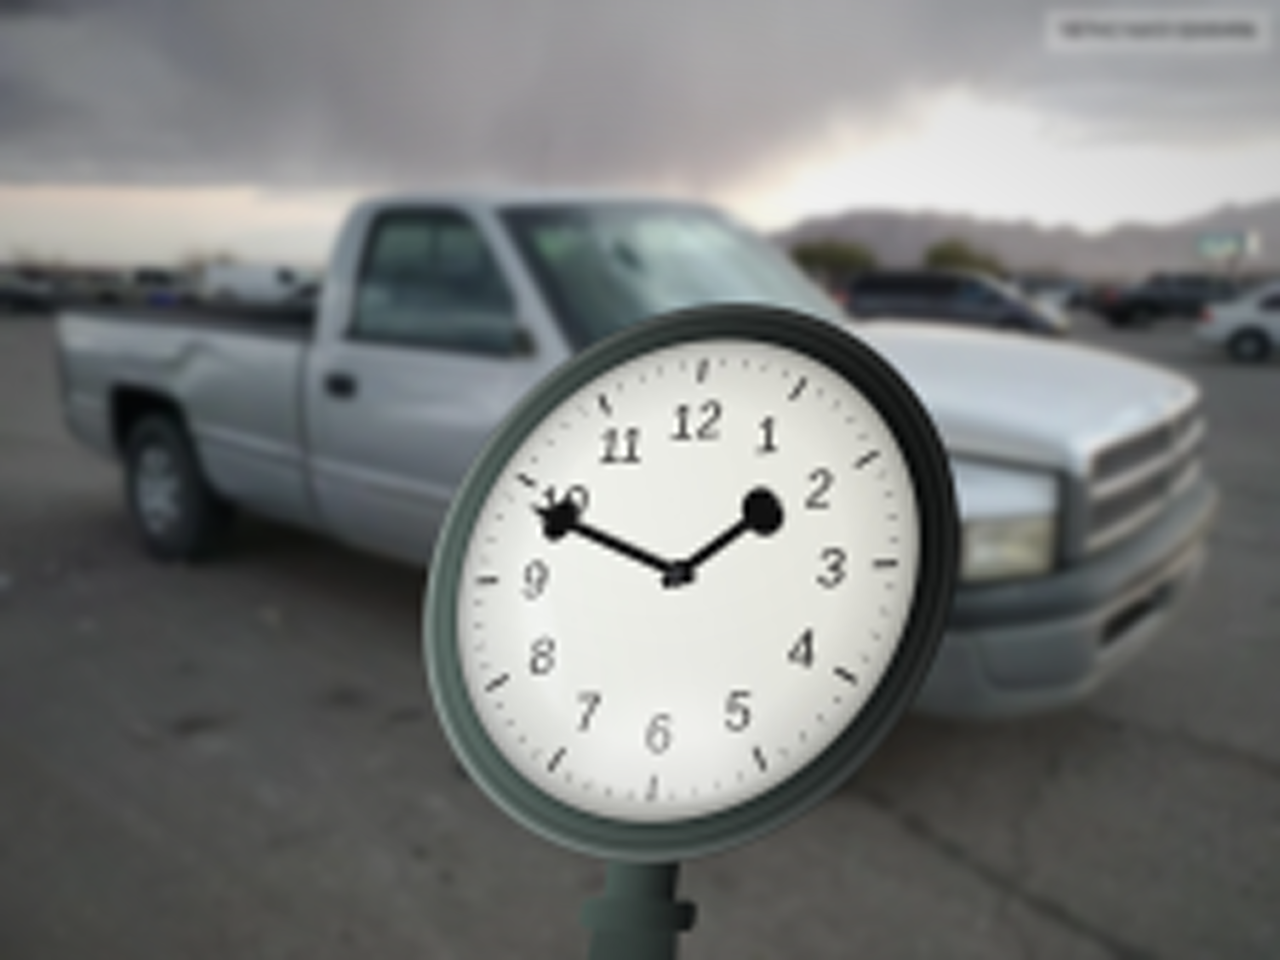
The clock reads 1:49
